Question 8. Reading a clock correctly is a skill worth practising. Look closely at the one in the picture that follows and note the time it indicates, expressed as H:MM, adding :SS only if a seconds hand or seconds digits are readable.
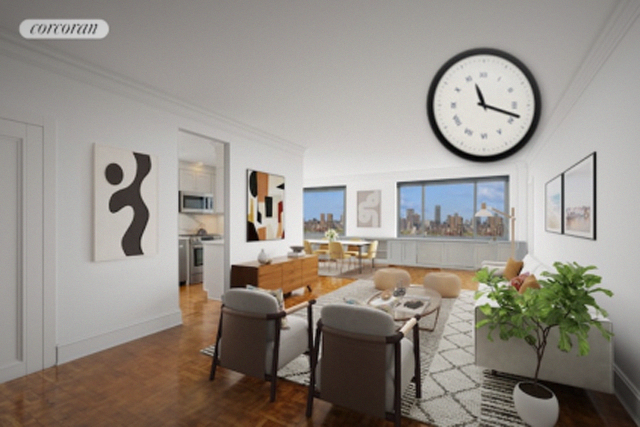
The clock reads 11:18
